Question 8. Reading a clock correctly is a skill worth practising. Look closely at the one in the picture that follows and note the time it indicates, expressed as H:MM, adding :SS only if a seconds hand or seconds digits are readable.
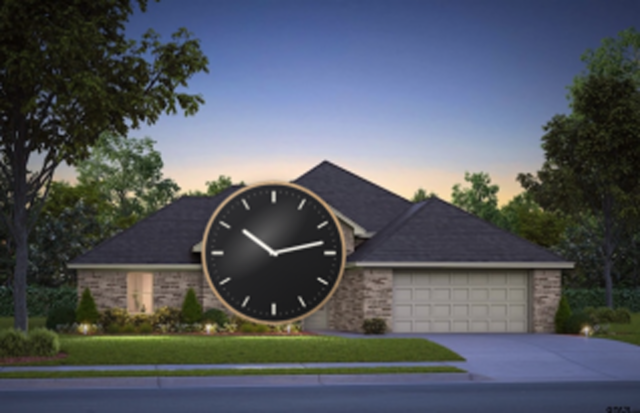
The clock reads 10:13
